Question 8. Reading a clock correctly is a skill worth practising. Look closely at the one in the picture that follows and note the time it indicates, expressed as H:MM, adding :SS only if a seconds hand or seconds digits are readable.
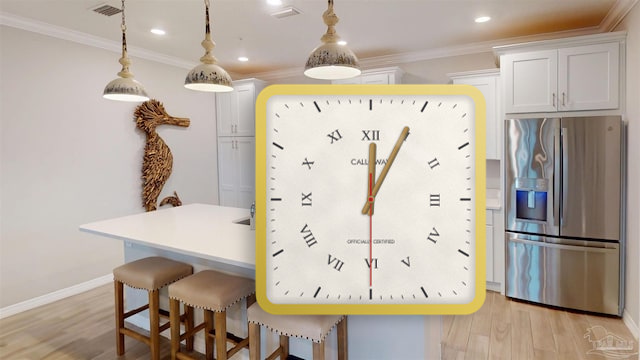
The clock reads 12:04:30
